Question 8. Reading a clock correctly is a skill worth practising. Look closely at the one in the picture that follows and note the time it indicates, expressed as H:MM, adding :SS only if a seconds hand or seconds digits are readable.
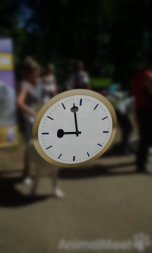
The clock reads 8:58
